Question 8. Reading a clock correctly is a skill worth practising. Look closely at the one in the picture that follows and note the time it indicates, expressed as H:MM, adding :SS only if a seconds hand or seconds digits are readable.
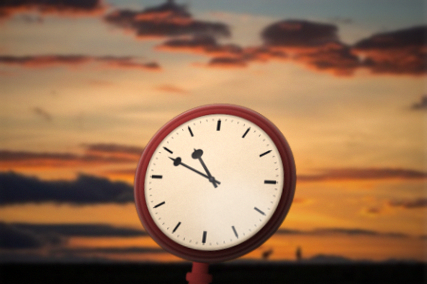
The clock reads 10:49
